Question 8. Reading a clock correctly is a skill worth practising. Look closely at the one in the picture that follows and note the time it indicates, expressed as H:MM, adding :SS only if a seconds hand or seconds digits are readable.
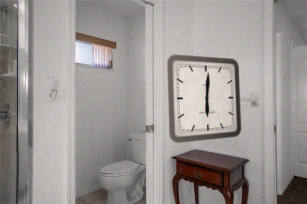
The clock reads 6:01
